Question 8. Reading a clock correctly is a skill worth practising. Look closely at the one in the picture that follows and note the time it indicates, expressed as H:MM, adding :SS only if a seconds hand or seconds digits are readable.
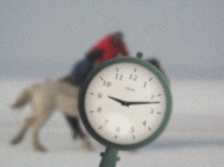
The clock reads 9:12
